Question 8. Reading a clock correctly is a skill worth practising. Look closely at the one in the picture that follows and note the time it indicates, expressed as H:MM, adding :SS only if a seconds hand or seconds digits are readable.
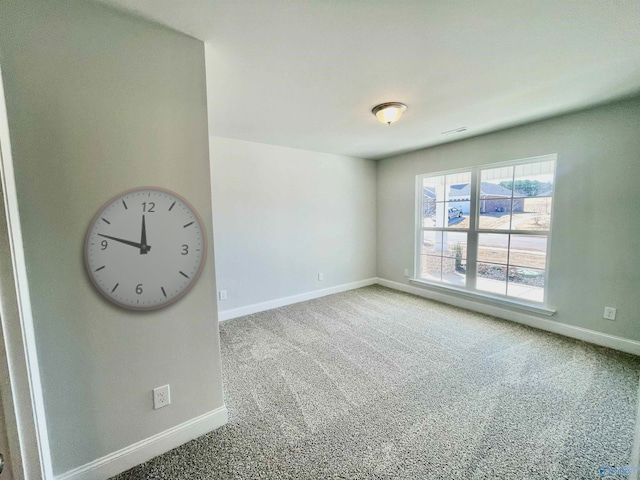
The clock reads 11:47
